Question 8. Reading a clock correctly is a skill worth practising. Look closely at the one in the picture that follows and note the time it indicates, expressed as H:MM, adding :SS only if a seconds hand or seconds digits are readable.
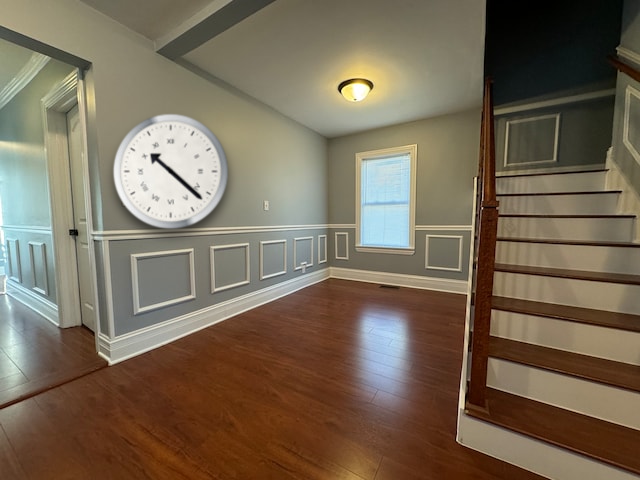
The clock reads 10:22
